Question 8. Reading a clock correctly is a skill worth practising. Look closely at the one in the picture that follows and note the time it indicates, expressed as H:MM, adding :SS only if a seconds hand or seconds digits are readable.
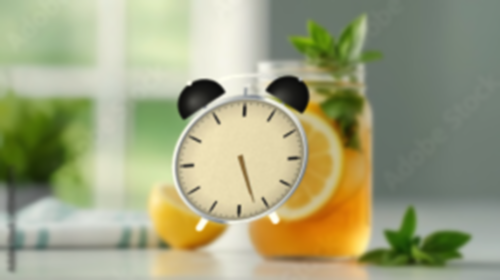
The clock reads 5:27
